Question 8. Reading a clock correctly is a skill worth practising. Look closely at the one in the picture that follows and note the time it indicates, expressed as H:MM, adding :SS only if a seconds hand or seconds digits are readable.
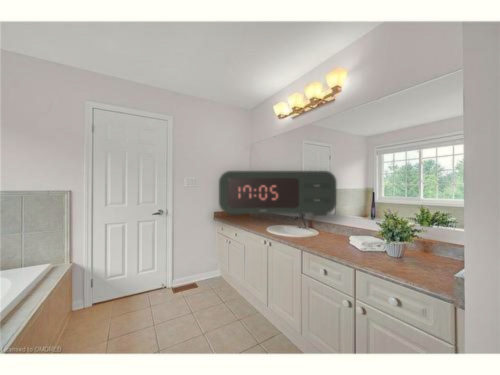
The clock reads 17:05
